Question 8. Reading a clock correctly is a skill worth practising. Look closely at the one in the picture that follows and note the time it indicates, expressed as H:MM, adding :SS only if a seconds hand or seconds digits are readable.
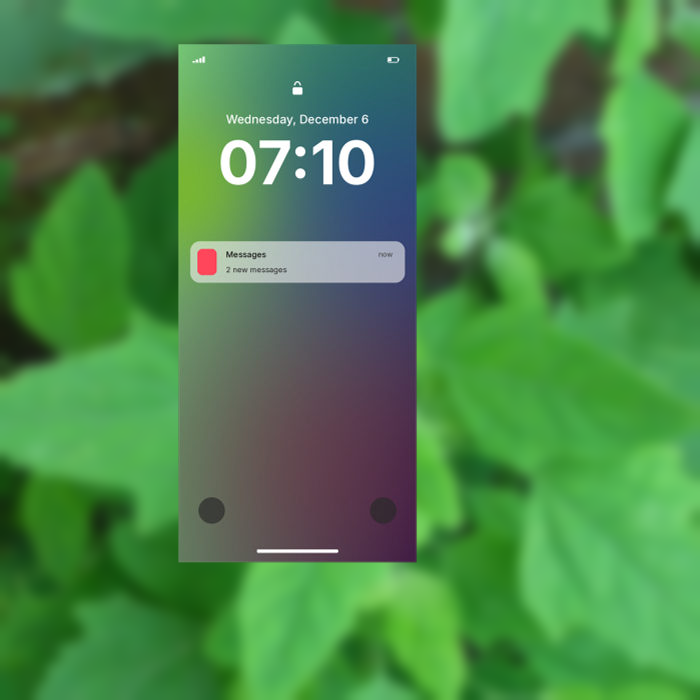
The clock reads 7:10
